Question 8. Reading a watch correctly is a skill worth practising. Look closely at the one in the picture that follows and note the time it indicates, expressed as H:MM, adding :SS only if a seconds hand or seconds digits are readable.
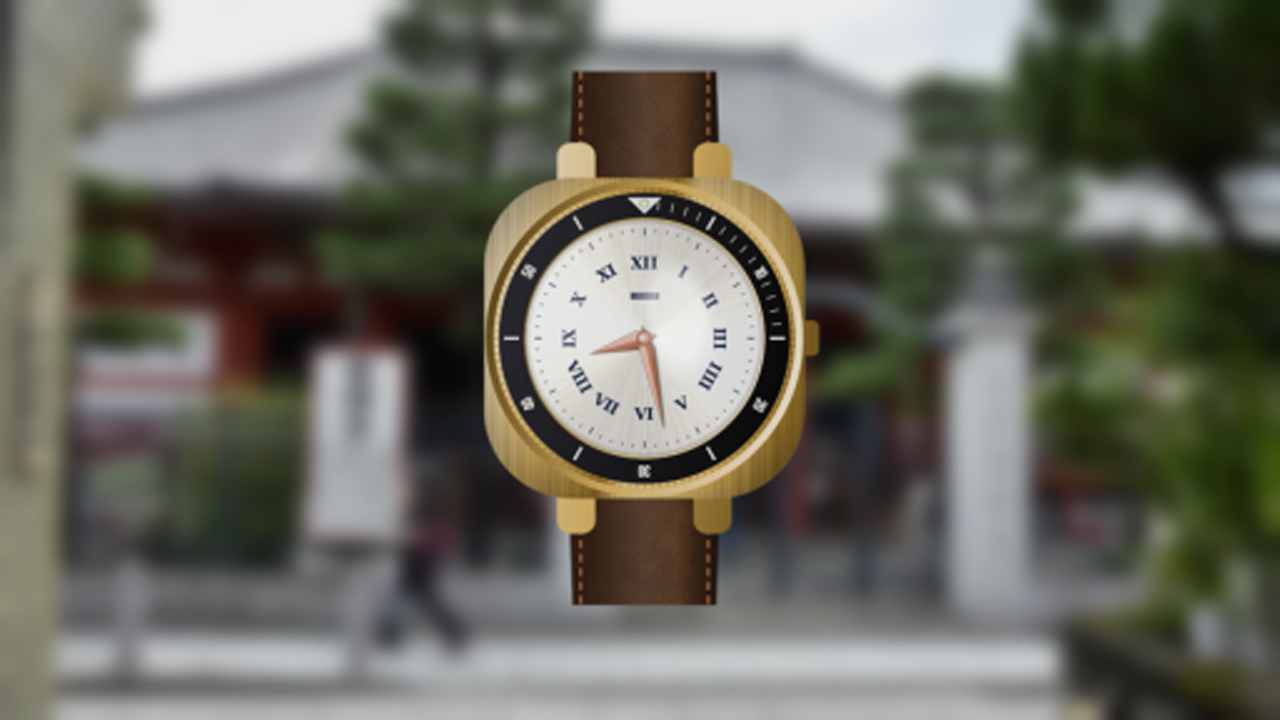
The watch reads 8:28
